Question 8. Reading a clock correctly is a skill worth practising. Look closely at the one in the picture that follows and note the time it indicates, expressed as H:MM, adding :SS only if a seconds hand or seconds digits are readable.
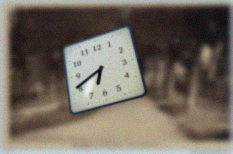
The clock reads 6:41
